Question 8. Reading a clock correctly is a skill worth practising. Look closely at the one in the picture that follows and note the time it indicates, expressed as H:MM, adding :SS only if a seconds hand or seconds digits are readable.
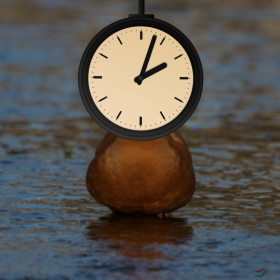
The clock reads 2:03
